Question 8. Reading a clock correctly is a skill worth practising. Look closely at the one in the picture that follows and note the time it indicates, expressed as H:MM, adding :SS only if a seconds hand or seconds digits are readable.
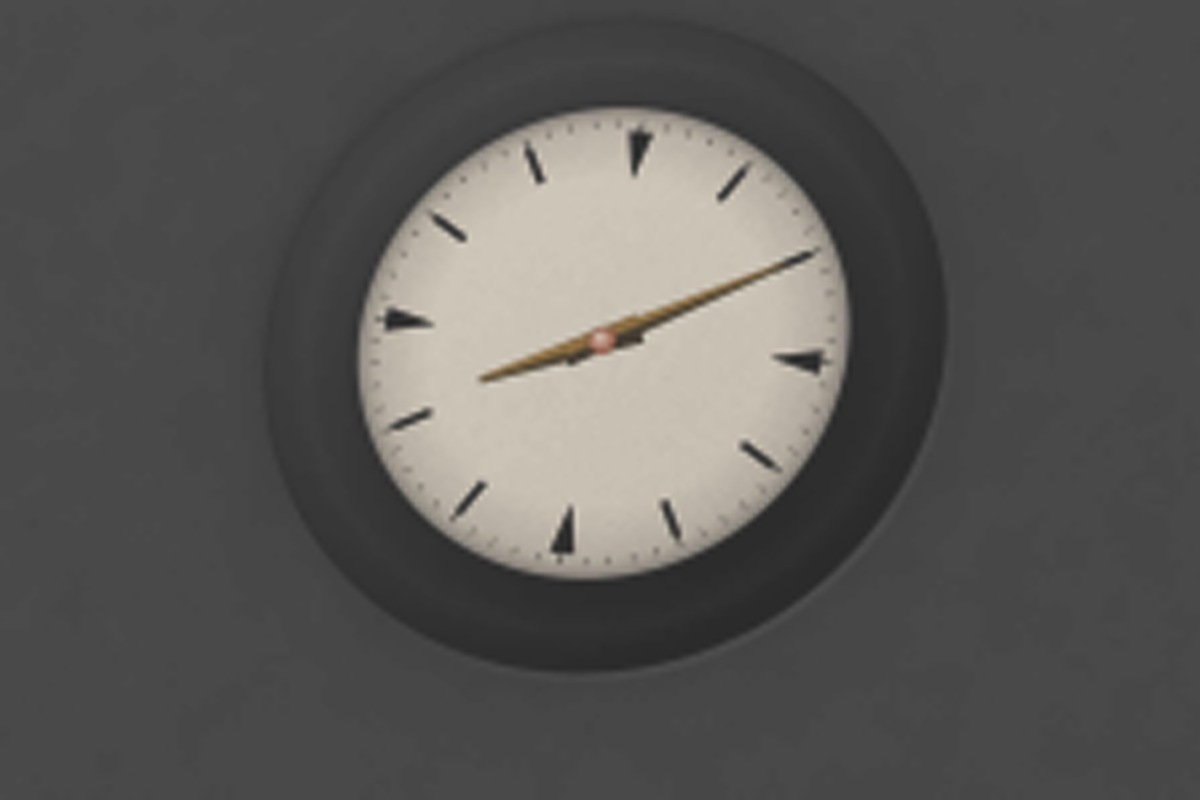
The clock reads 8:10
